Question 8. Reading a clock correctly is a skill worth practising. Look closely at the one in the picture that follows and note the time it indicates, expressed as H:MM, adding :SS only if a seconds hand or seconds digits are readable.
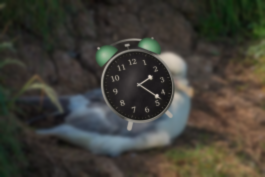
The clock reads 2:23
